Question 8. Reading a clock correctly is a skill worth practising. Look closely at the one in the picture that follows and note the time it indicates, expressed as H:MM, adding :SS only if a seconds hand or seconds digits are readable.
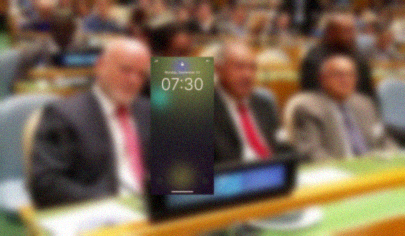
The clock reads 7:30
